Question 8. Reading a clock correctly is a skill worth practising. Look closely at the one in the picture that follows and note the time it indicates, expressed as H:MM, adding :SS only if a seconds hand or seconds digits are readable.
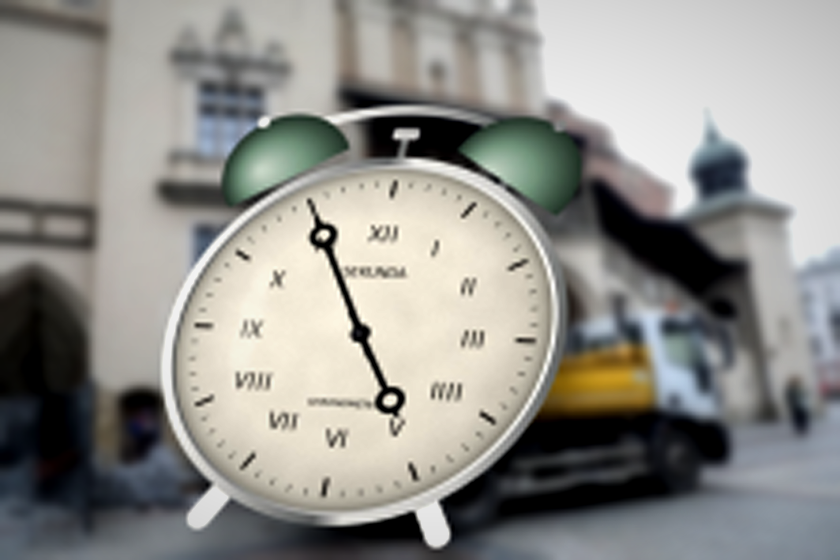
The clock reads 4:55
